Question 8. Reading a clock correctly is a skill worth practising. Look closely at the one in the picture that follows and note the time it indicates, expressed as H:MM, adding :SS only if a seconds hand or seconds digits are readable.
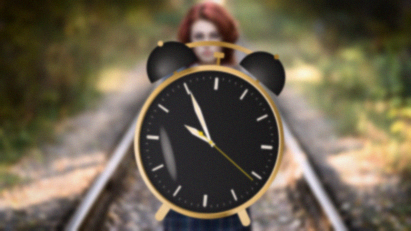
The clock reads 9:55:21
